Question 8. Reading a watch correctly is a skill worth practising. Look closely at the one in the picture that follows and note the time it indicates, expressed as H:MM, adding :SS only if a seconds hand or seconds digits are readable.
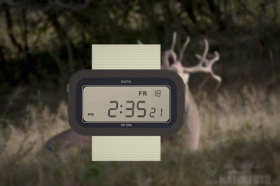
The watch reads 2:35:21
